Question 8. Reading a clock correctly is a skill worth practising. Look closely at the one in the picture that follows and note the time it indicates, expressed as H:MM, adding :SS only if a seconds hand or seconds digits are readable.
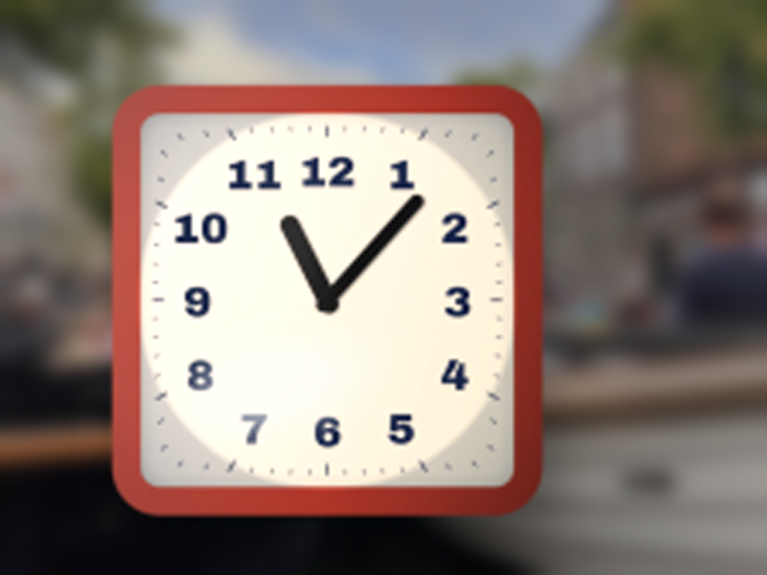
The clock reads 11:07
